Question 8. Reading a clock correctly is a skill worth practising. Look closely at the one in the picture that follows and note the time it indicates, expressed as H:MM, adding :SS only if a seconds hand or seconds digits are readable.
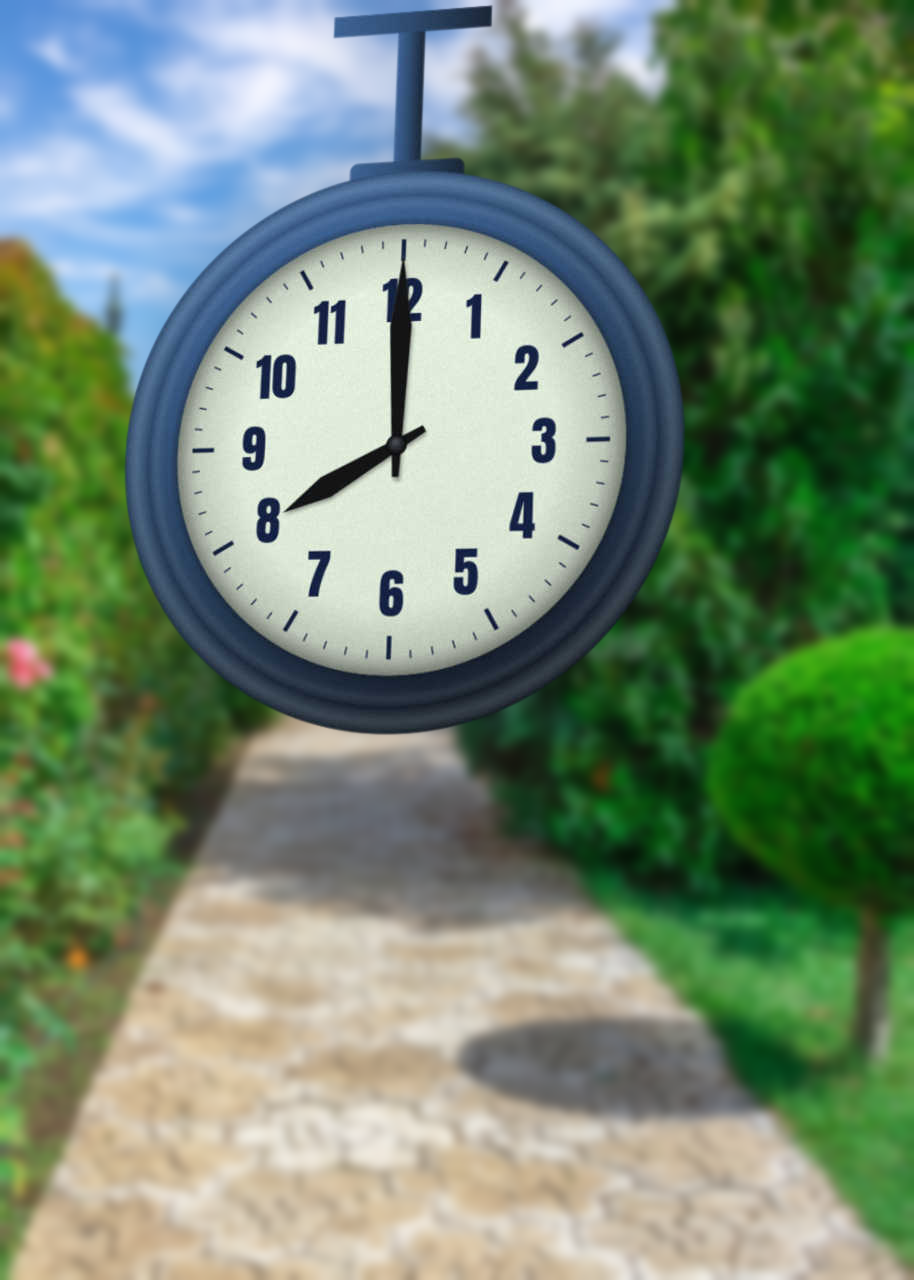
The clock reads 8:00
